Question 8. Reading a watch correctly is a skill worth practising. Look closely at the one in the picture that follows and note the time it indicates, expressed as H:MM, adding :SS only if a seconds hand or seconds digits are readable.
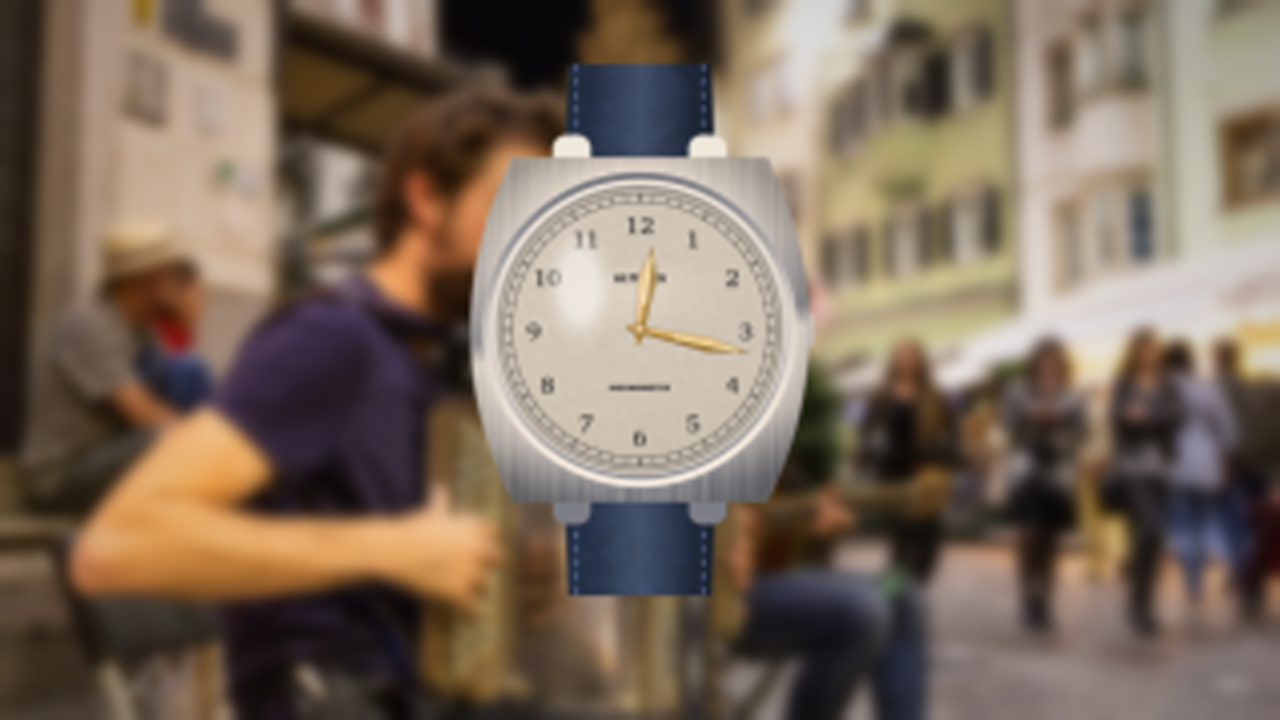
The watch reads 12:17
